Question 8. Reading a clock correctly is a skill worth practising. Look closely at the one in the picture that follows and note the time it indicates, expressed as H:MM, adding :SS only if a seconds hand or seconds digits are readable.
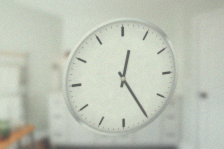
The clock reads 12:25
